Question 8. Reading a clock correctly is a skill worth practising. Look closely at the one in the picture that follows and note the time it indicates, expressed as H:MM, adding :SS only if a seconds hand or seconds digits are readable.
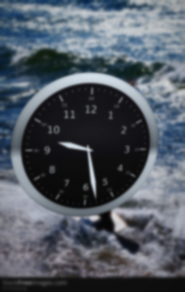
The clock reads 9:28
